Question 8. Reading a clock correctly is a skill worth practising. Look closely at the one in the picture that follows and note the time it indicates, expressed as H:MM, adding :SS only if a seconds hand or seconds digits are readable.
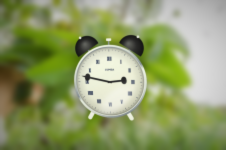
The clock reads 2:47
